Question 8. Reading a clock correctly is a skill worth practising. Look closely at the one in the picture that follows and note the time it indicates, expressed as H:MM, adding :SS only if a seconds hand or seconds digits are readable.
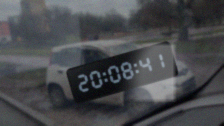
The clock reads 20:08:41
